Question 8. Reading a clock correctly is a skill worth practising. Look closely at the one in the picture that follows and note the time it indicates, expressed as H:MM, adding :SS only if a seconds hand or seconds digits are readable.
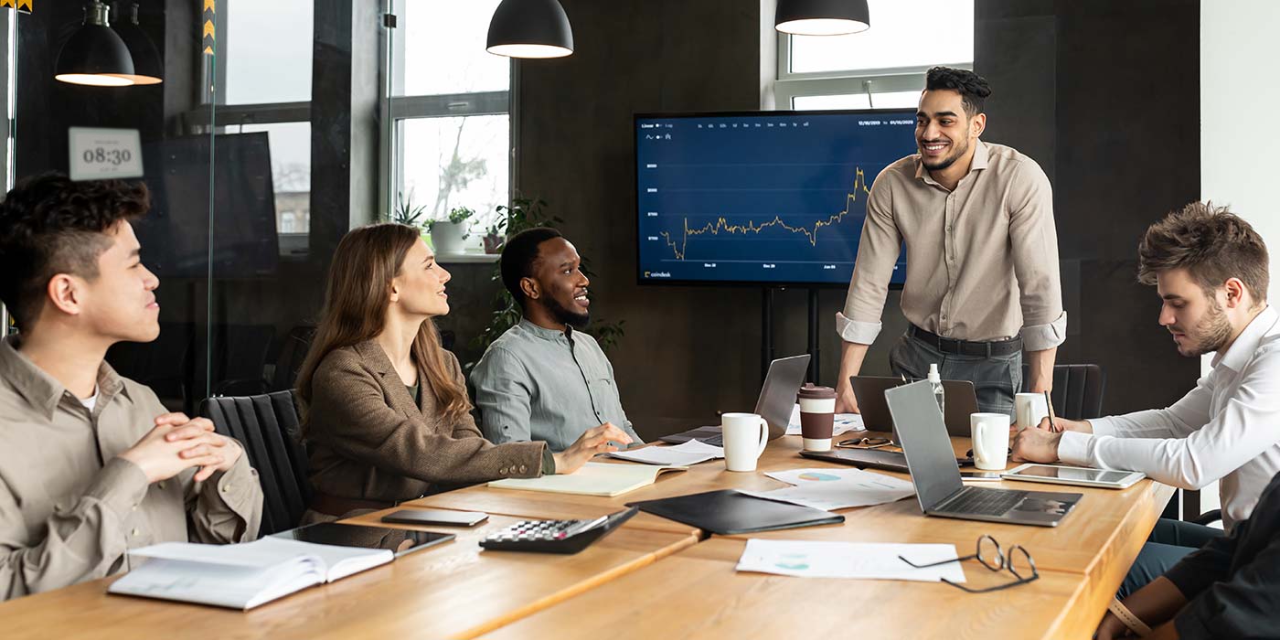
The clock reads 8:30
